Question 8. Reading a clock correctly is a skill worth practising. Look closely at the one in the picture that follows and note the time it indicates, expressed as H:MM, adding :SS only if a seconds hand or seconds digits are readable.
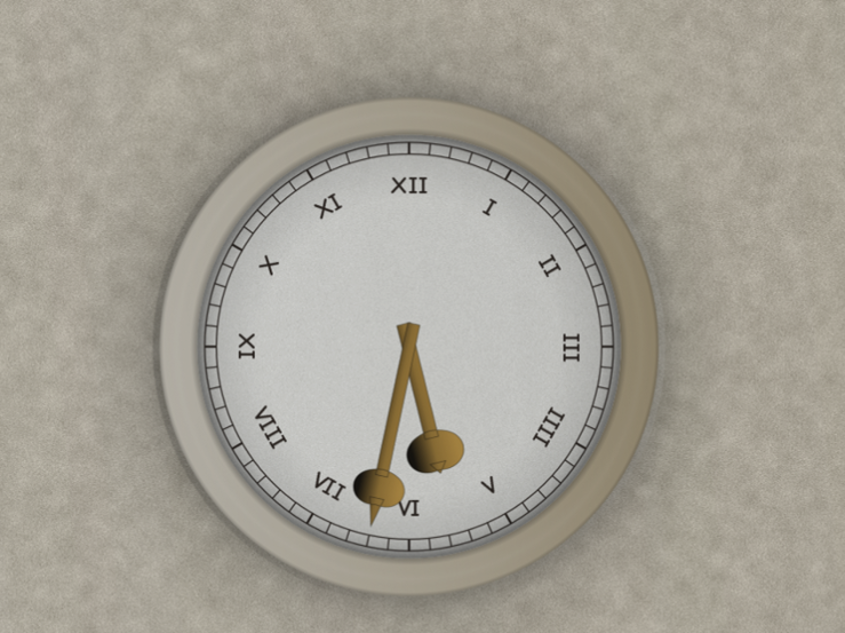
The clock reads 5:32
